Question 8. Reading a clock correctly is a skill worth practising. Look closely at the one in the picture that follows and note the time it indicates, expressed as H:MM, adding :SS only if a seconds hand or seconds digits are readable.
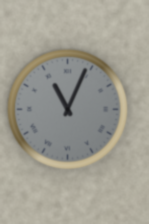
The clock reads 11:04
